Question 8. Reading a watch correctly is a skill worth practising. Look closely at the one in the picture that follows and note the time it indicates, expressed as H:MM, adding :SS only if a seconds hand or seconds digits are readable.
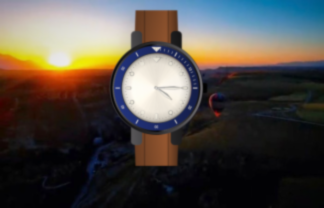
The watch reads 4:15
